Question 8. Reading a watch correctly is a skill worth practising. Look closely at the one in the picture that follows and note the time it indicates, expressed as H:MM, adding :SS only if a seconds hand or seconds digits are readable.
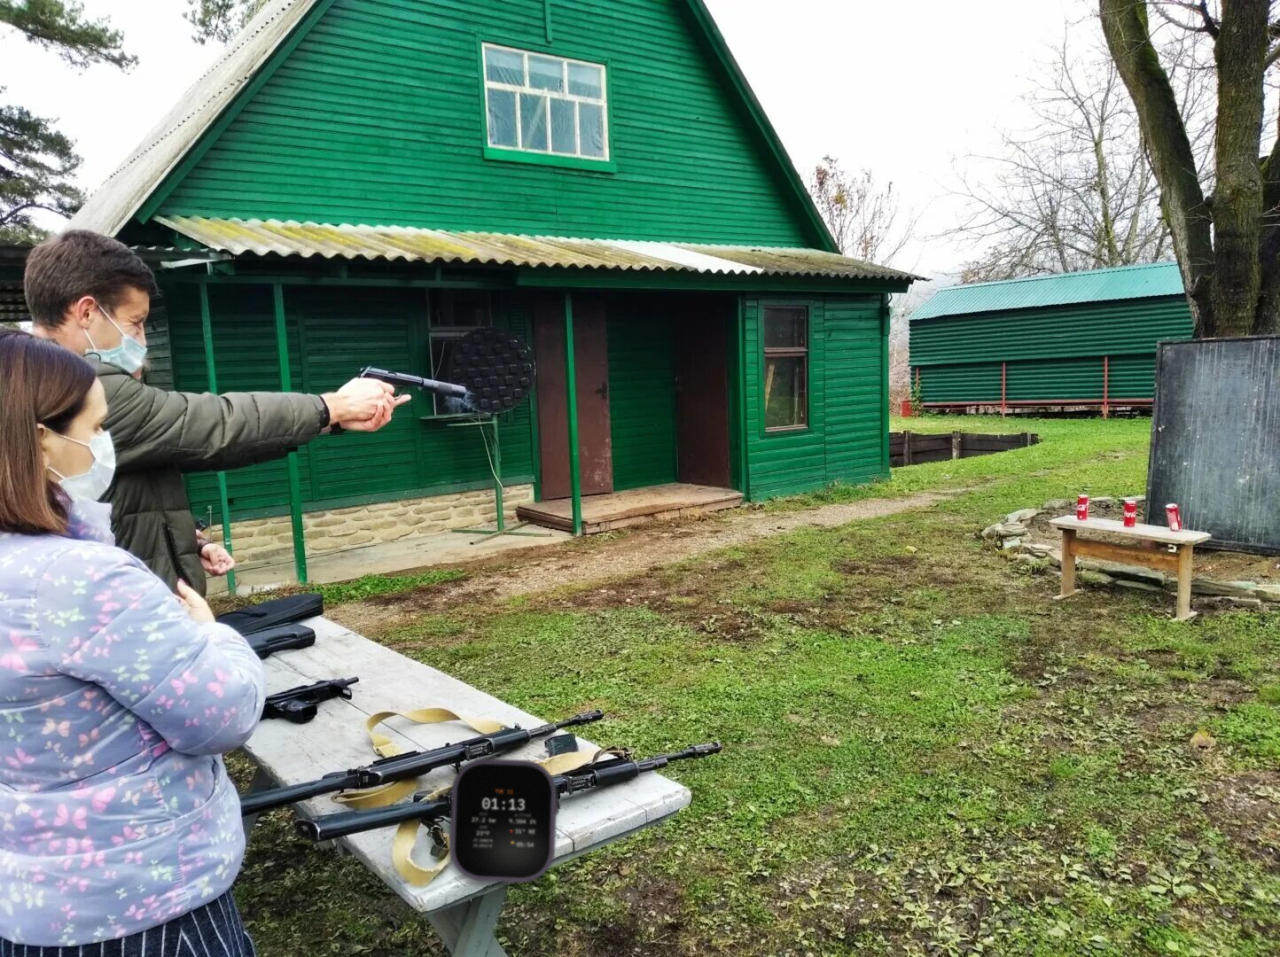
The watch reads 1:13
